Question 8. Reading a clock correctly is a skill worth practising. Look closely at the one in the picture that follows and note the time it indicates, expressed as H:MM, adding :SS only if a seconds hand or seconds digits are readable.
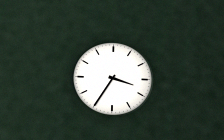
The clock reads 3:35
